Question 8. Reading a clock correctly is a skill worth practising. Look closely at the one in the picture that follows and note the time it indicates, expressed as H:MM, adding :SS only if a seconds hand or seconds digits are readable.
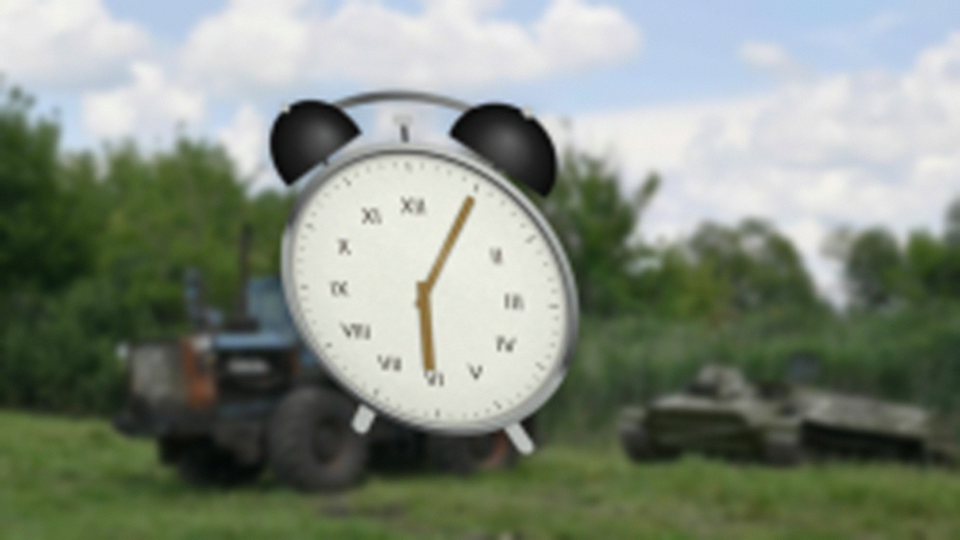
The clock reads 6:05
